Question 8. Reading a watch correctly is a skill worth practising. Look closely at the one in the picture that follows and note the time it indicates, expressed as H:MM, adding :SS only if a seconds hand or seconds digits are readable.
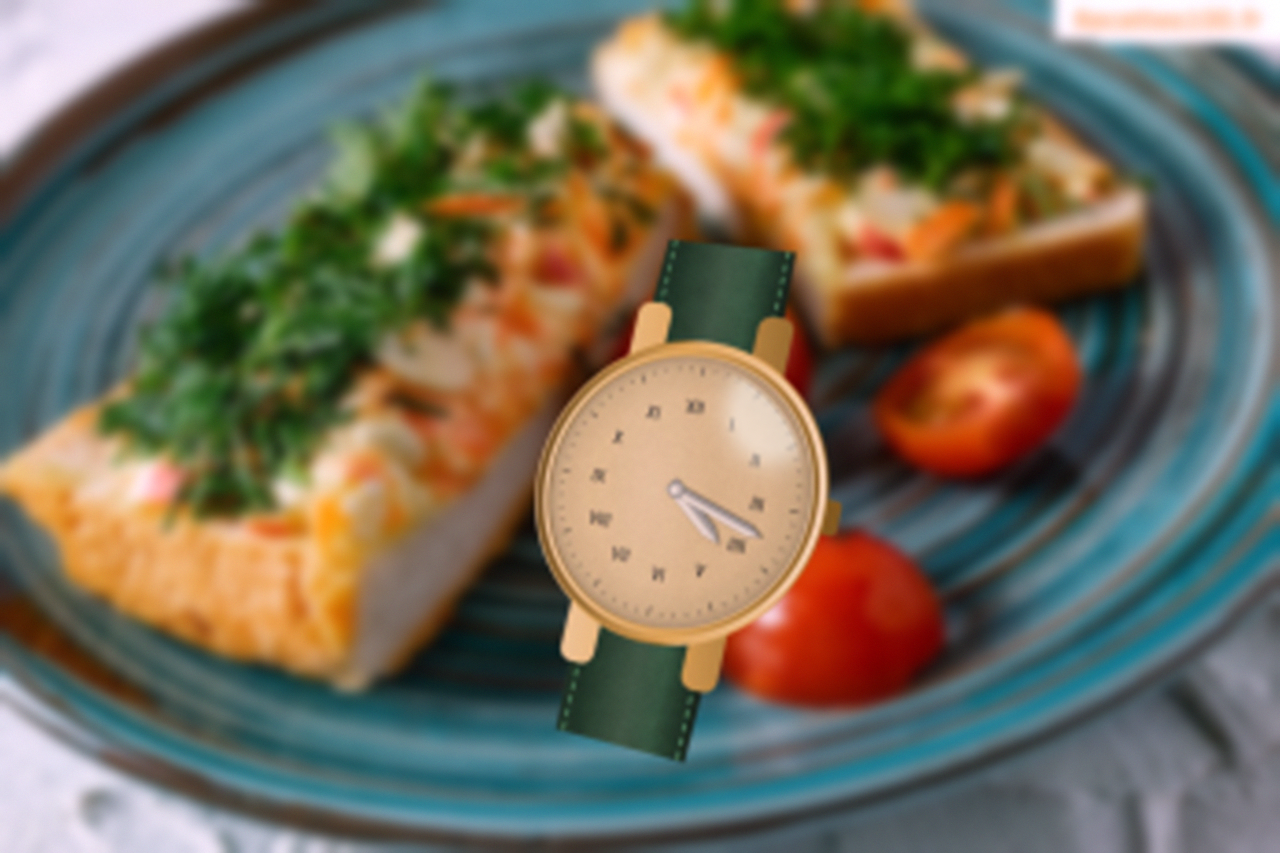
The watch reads 4:18
